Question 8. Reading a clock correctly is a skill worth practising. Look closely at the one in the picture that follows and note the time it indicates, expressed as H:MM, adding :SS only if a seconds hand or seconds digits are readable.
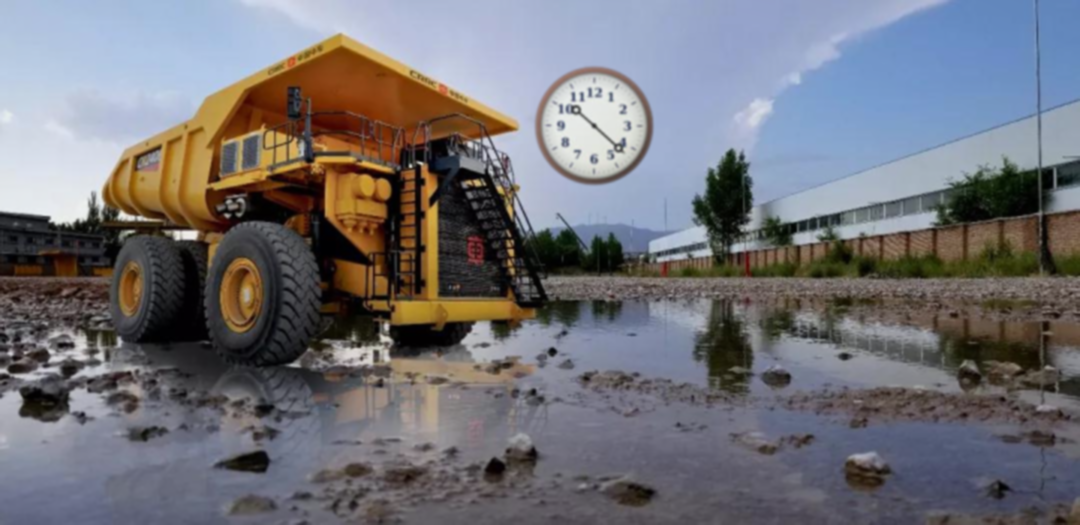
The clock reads 10:22
